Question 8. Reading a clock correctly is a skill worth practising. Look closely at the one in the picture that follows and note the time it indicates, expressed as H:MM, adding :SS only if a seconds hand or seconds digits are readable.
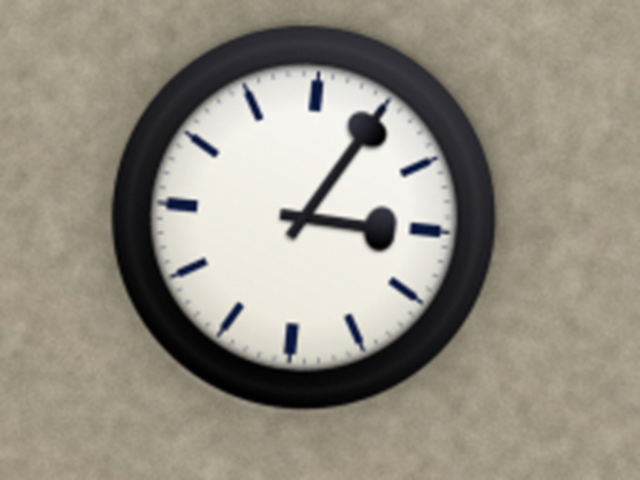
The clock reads 3:05
